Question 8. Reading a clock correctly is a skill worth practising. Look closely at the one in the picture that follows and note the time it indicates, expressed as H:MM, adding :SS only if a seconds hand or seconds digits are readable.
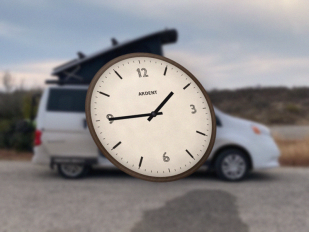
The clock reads 1:45
